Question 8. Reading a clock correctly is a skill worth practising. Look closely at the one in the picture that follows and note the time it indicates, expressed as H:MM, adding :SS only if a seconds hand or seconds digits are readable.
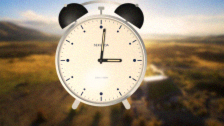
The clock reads 3:01
